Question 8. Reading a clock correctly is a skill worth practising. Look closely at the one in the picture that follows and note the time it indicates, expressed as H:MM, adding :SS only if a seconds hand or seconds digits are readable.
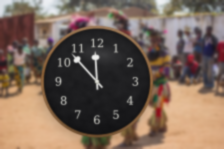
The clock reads 11:53
